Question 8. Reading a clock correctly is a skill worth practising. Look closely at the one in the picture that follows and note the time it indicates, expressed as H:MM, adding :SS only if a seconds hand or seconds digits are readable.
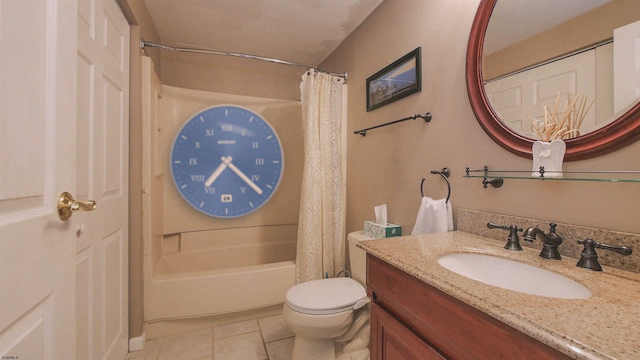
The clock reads 7:22
